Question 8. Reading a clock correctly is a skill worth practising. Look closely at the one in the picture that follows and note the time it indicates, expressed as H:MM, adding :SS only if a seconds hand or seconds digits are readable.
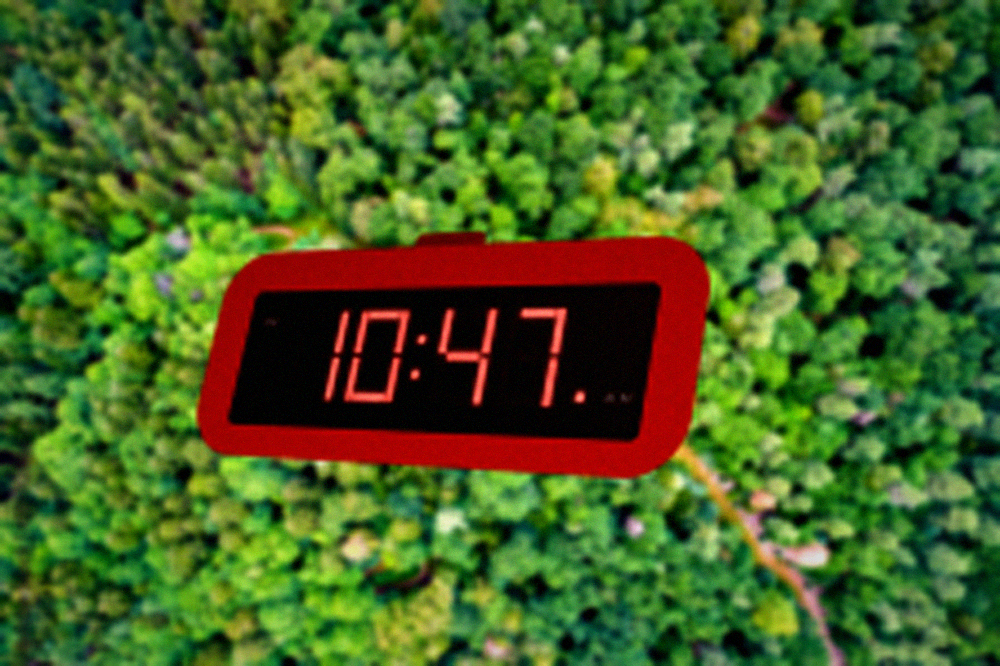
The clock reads 10:47
